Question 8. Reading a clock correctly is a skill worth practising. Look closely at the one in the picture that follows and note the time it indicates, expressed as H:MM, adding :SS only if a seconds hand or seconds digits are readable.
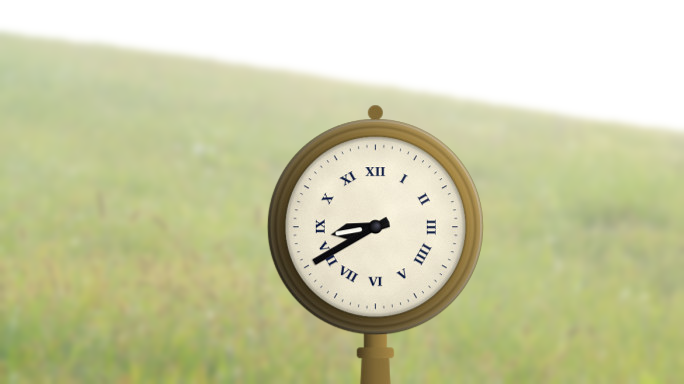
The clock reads 8:40
